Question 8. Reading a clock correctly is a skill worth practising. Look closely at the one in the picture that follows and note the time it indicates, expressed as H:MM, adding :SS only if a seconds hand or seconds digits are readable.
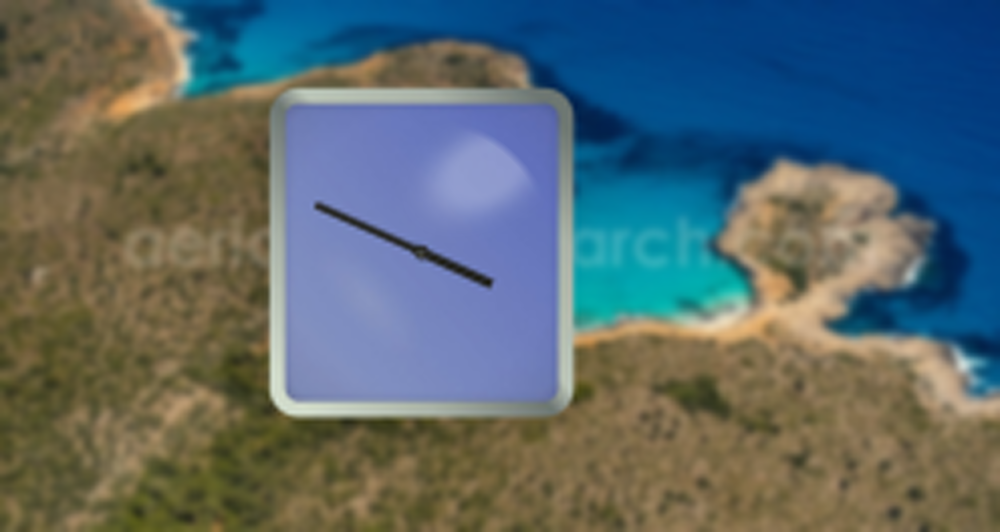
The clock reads 3:49
